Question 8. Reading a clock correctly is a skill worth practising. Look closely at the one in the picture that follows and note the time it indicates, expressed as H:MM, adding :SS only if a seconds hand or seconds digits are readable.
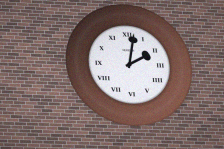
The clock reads 2:02
